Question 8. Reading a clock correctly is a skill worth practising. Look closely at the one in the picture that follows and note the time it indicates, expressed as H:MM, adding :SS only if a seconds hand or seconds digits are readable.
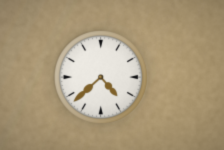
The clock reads 4:38
